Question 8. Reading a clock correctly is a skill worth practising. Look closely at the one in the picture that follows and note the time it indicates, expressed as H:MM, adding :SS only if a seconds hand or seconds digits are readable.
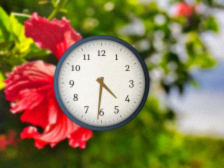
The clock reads 4:31
